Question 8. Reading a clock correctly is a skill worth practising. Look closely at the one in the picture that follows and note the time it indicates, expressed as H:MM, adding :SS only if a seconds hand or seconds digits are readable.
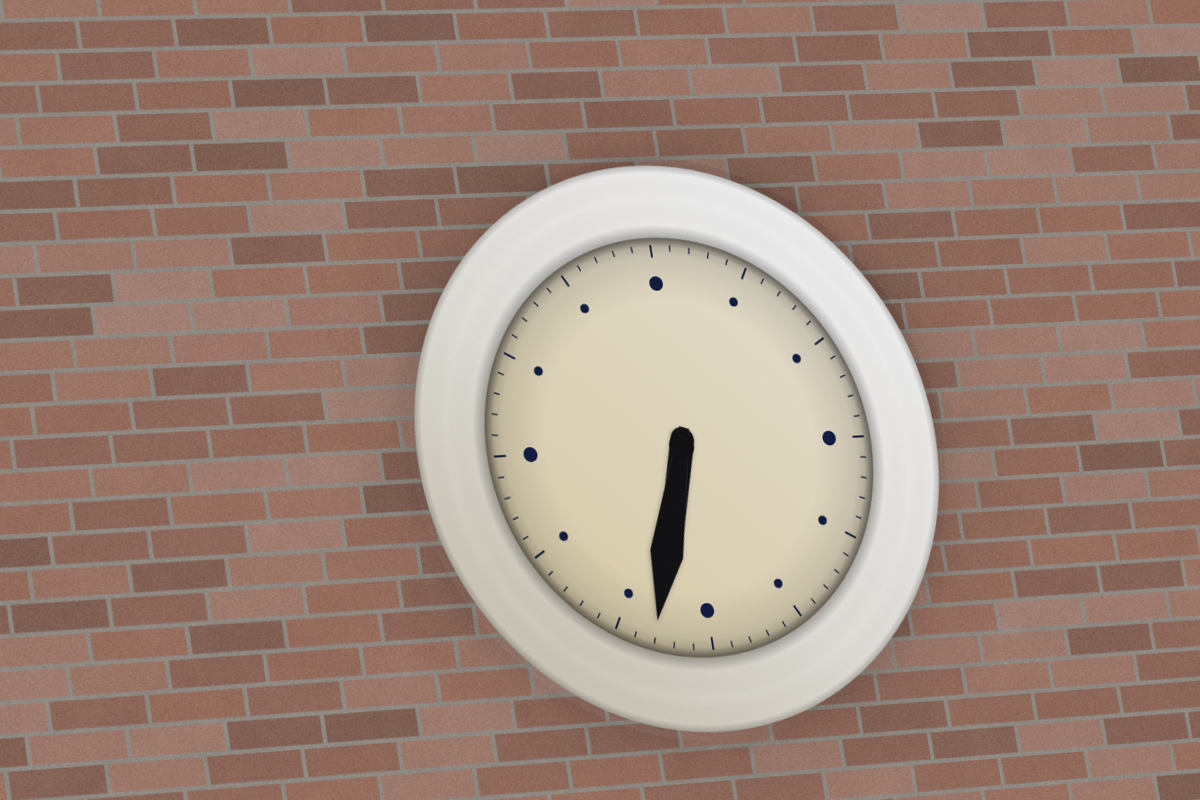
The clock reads 6:33
